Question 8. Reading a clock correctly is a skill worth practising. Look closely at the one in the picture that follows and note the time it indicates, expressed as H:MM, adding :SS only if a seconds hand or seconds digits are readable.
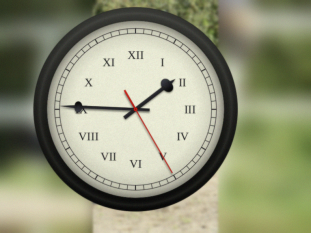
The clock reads 1:45:25
